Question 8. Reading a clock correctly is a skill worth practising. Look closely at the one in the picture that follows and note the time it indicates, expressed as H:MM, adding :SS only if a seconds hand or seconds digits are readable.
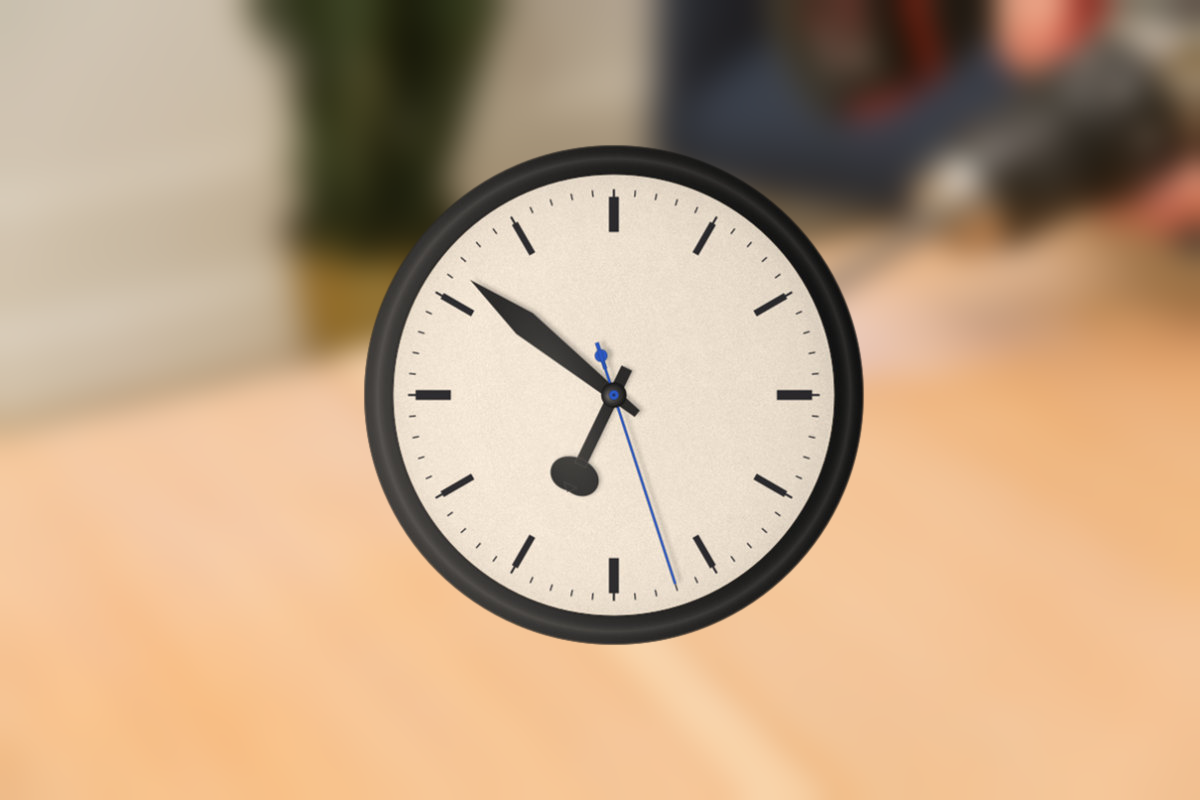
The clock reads 6:51:27
